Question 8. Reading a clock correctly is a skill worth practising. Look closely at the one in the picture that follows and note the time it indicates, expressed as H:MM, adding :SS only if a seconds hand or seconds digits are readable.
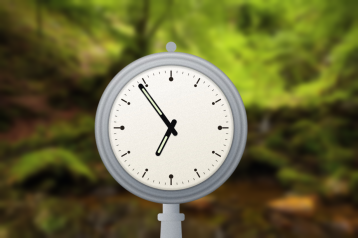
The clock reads 6:54
